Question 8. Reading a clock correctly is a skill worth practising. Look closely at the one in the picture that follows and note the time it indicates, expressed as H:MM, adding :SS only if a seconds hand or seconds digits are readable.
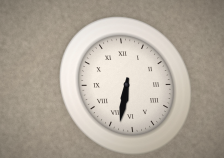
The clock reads 6:33
